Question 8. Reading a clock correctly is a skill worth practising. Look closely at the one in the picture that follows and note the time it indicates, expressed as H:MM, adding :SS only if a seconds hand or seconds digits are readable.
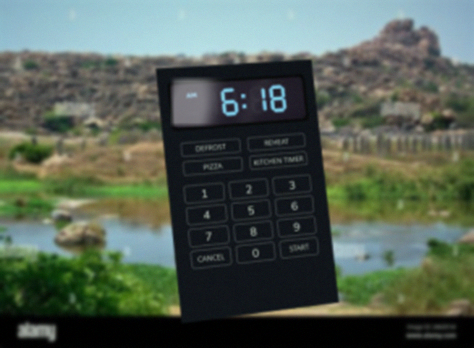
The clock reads 6:18
